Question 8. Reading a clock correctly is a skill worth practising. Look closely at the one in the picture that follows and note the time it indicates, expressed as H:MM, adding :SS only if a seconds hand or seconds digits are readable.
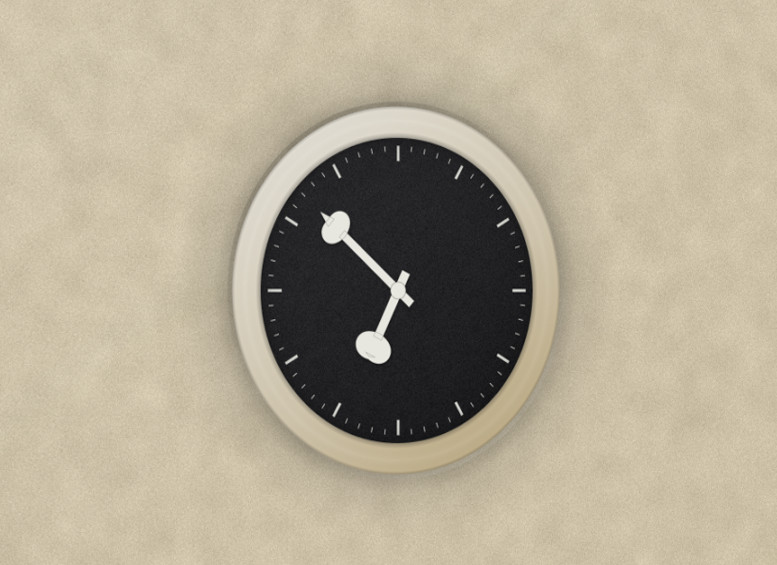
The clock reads 6:52
